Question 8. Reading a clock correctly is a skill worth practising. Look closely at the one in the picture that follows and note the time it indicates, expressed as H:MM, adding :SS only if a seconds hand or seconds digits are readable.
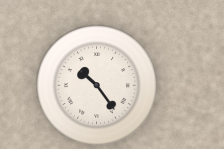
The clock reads 10:24
